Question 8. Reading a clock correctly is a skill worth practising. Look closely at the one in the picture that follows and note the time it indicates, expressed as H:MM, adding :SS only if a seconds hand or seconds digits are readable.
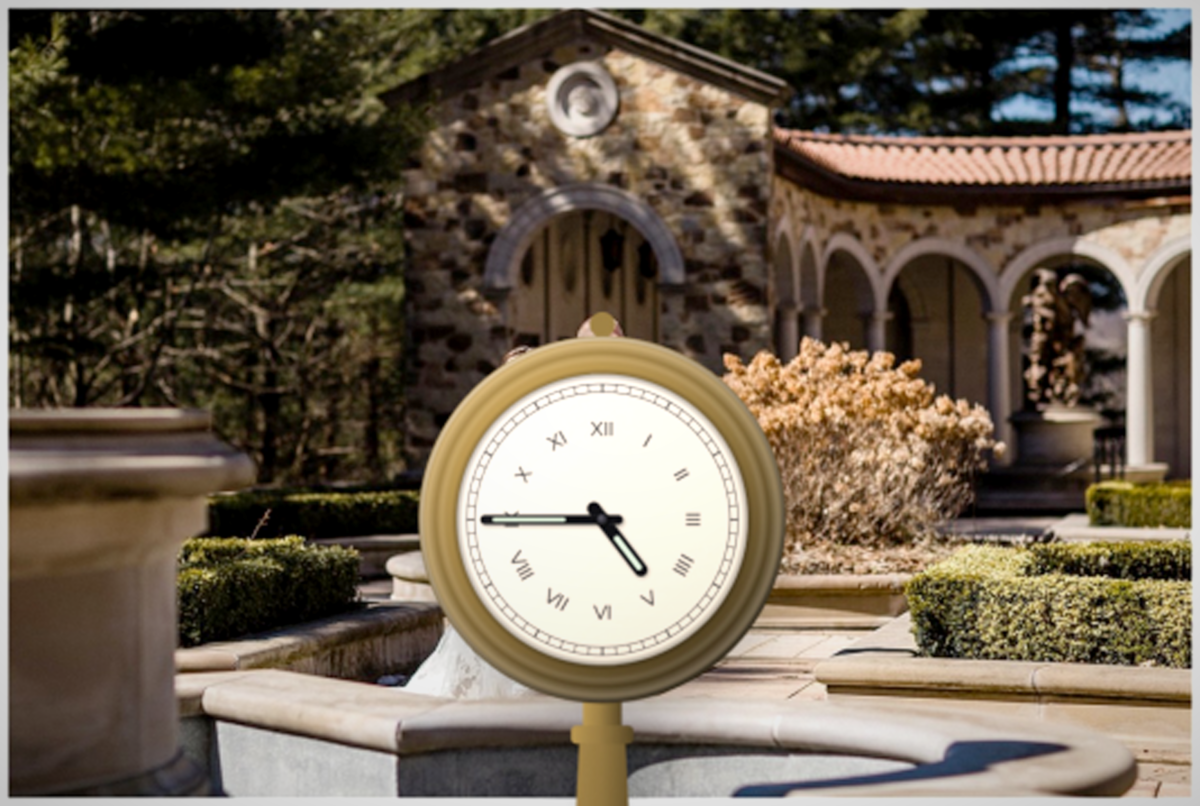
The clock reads 4:45
